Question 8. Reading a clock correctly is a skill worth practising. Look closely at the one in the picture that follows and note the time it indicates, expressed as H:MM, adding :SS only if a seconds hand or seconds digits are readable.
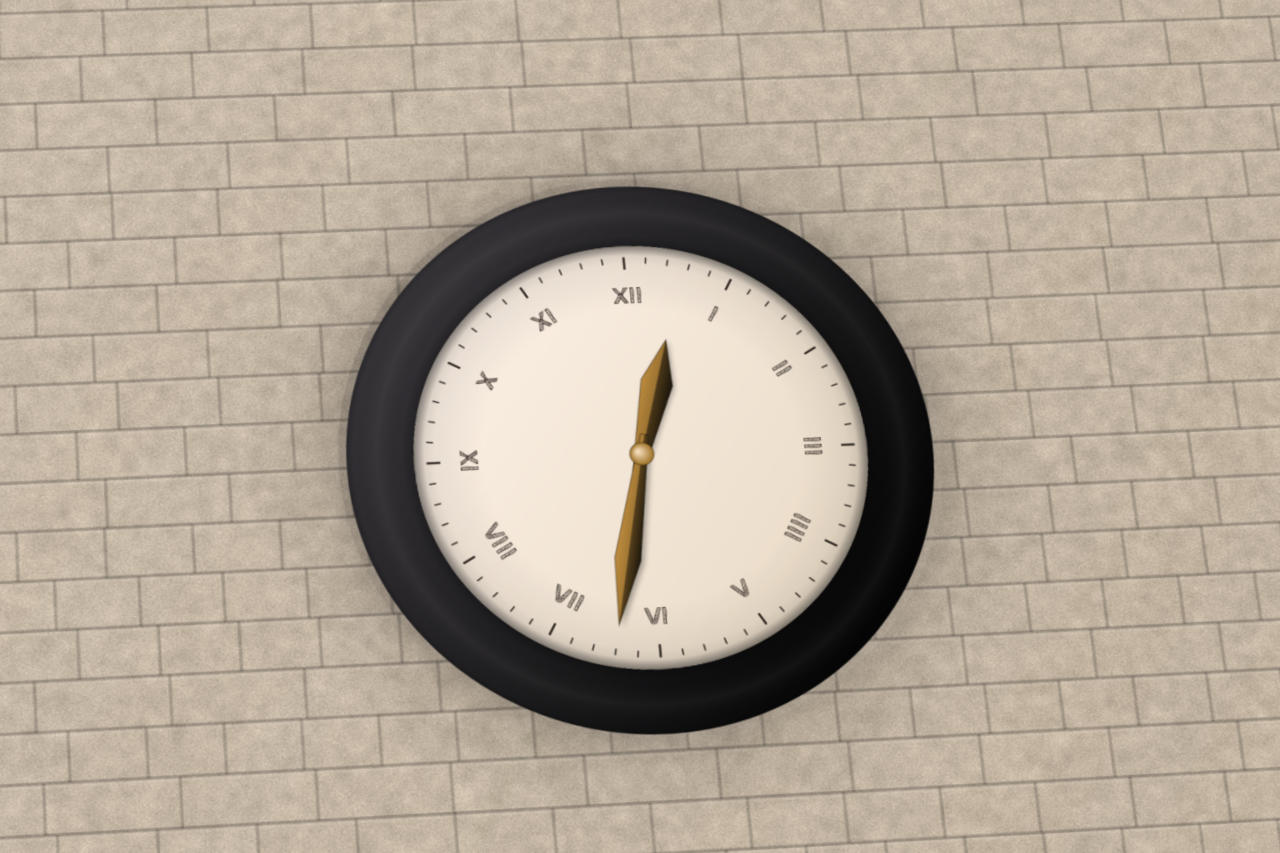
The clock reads 12:32
